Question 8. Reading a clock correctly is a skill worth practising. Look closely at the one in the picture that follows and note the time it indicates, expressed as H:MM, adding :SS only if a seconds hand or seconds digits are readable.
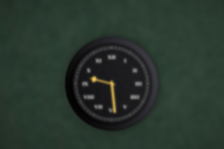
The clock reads 9:29
